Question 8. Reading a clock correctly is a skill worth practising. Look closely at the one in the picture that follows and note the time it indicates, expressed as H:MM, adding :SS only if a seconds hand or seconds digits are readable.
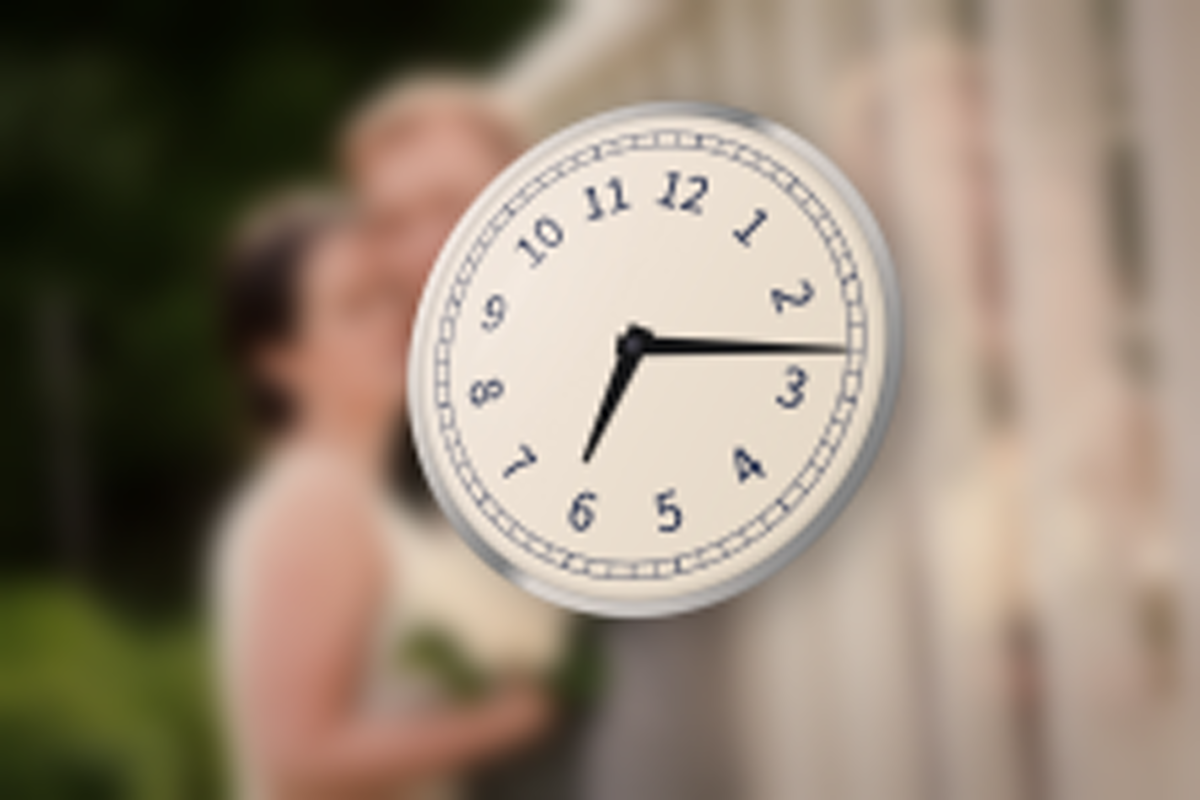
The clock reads 6:13
